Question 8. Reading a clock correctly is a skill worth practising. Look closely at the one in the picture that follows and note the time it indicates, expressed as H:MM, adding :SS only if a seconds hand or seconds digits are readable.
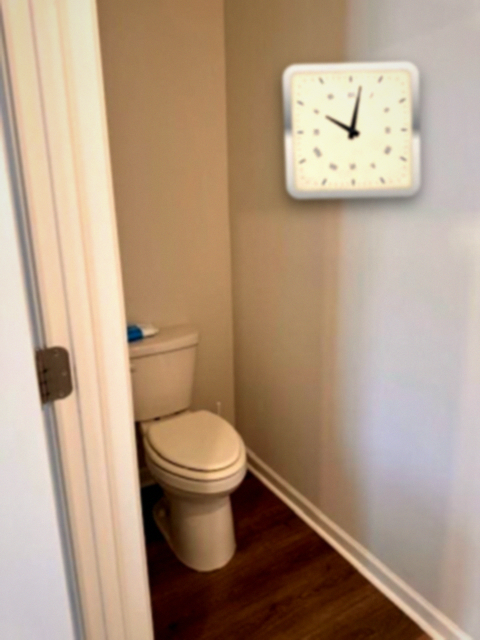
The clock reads 10:02
